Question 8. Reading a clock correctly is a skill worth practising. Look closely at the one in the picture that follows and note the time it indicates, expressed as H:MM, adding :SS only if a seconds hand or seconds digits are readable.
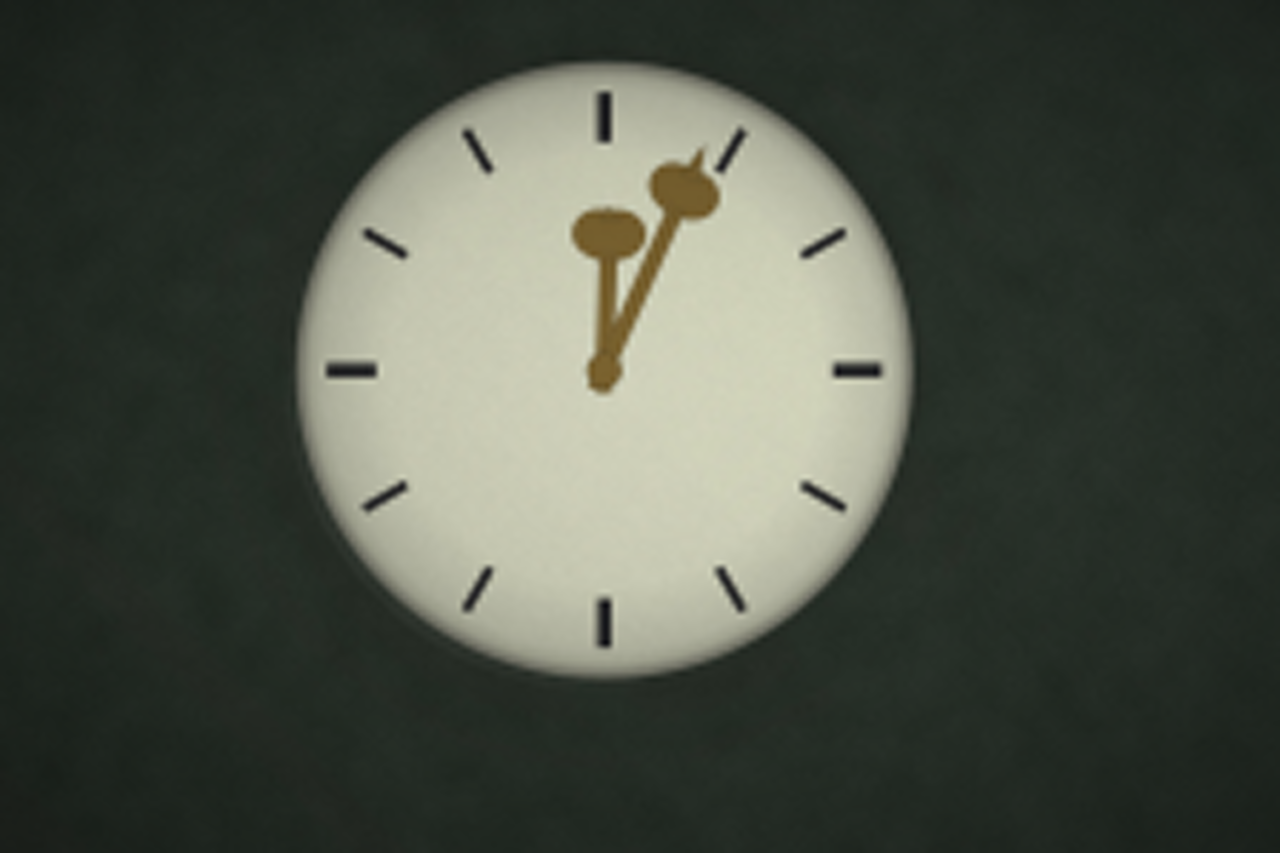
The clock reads 12:04
